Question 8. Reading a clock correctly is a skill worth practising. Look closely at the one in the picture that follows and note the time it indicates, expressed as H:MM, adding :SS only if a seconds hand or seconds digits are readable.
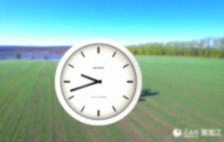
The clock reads 9:42
